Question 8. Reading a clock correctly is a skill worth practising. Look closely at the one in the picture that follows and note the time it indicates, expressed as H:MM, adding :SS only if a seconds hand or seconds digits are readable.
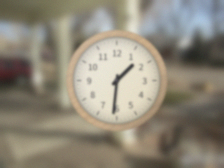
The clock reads 1:31
